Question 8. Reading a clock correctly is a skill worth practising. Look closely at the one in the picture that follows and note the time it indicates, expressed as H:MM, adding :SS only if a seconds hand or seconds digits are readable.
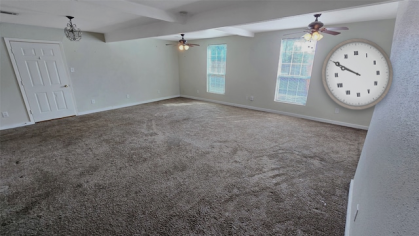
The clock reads 9:50
